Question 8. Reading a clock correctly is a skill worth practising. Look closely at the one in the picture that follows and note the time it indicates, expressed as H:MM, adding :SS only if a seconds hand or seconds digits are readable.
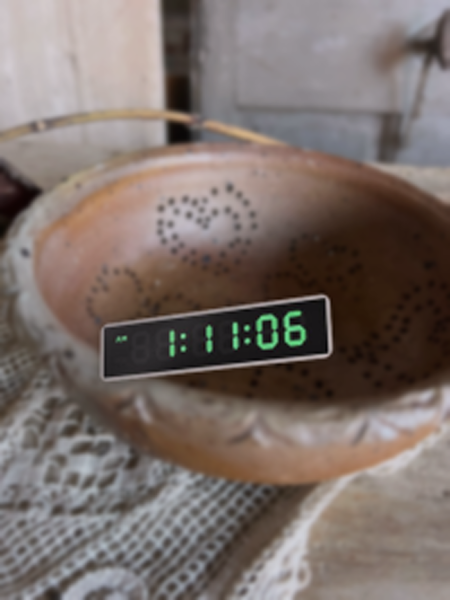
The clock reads 1:11:06
